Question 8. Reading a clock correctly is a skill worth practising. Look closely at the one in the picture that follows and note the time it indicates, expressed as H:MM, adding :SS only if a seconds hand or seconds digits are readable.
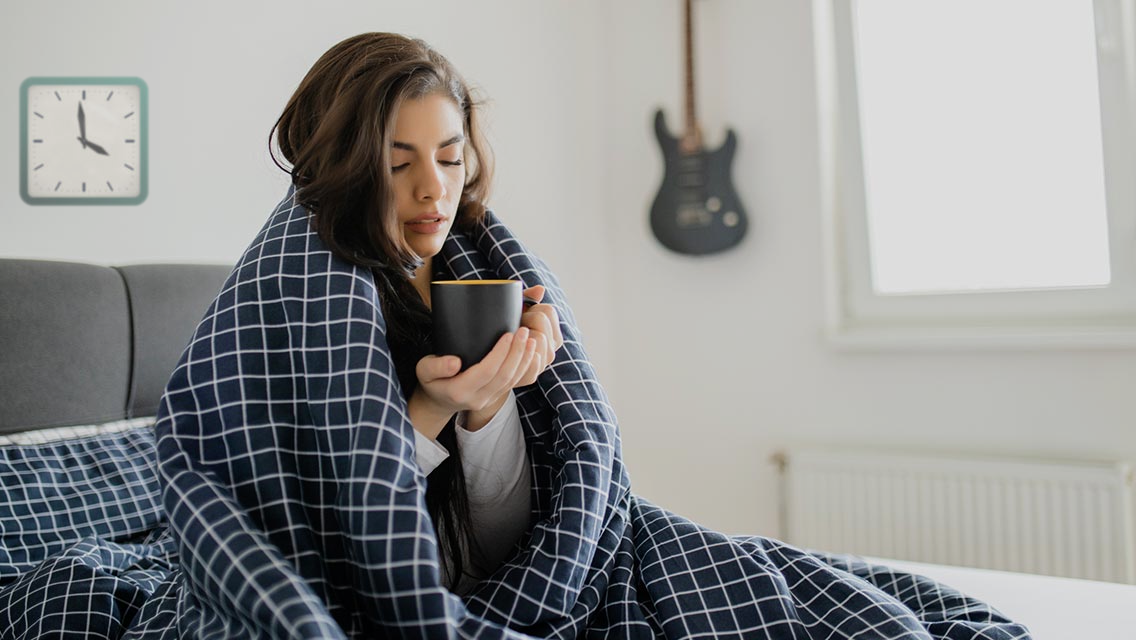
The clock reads 3:59
